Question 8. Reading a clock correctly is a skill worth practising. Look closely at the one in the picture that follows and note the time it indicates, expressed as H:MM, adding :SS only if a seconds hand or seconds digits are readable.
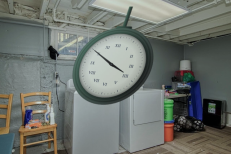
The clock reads 3:50
